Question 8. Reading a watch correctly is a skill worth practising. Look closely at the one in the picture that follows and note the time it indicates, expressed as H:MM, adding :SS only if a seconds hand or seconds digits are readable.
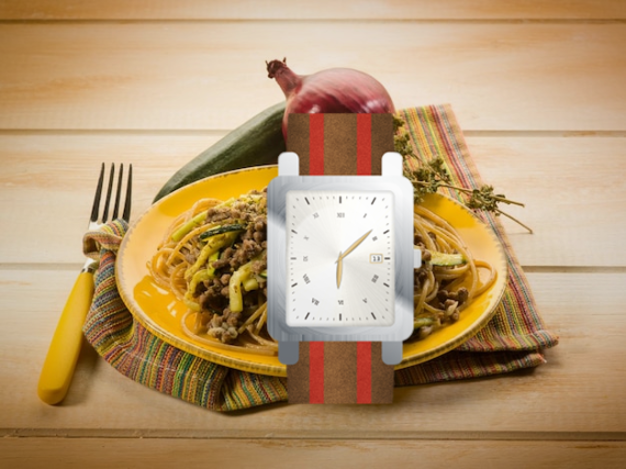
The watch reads 6:08
